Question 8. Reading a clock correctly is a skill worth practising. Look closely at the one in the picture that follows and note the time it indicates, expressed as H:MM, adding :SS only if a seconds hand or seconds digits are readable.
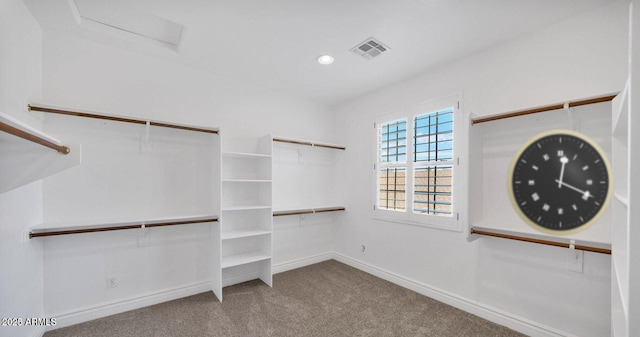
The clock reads 12:19
